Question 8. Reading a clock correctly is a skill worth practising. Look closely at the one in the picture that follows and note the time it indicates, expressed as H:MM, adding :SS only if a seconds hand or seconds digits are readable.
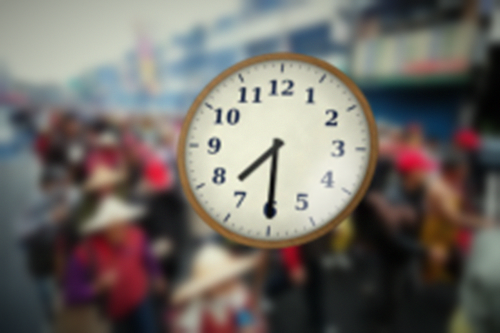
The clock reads 7:30
